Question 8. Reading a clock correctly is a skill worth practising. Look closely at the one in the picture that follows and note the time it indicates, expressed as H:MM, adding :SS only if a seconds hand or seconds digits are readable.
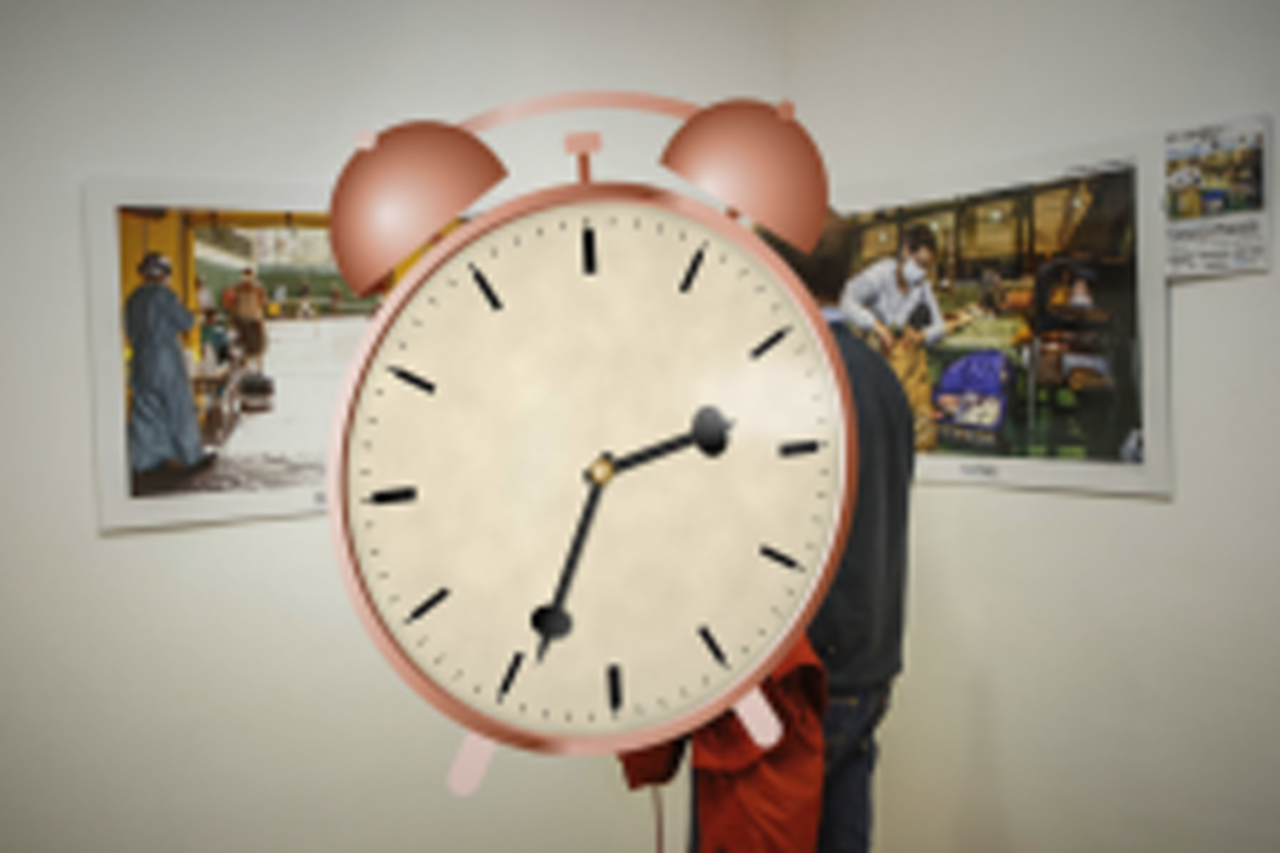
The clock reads 2:34
